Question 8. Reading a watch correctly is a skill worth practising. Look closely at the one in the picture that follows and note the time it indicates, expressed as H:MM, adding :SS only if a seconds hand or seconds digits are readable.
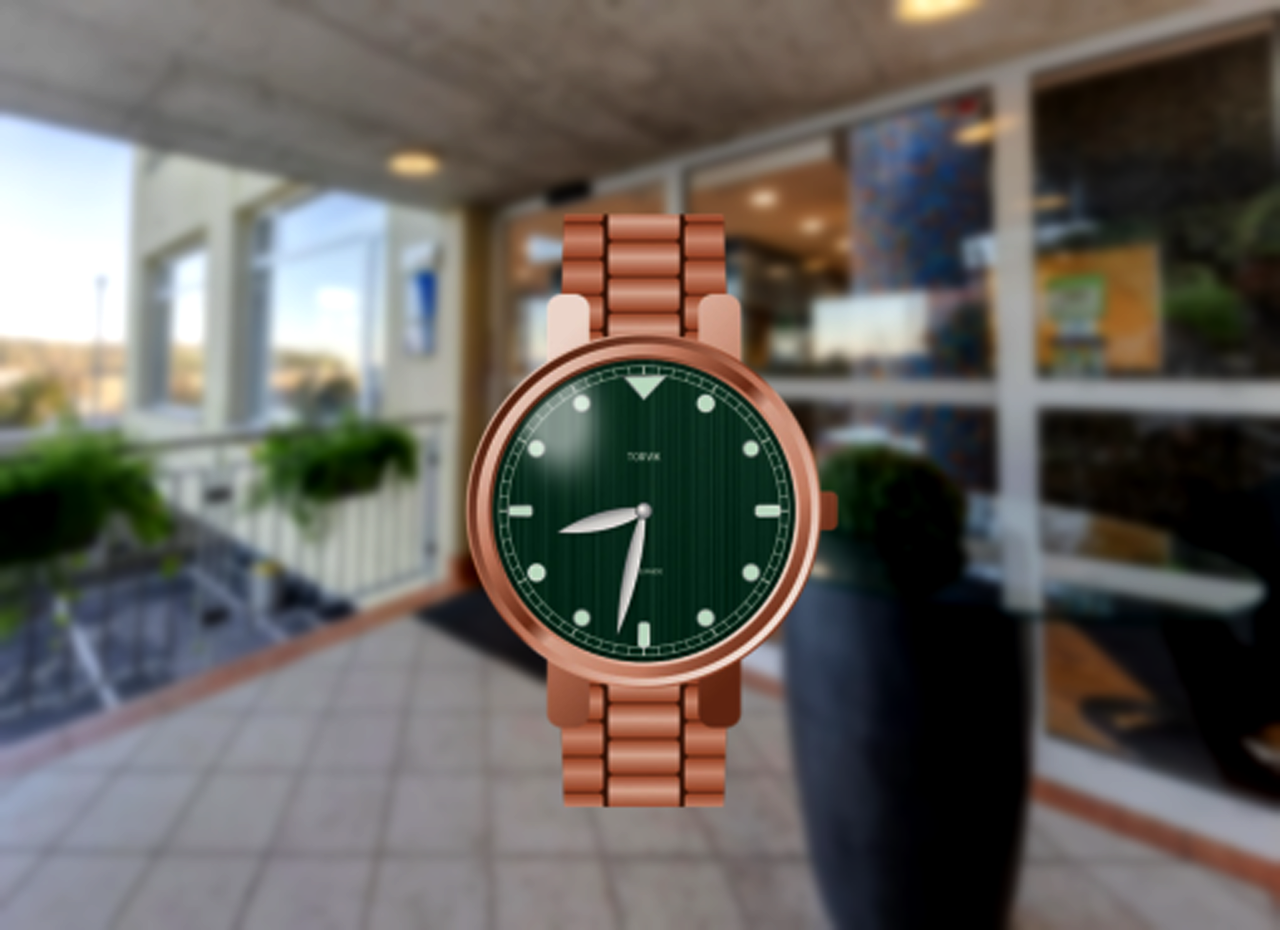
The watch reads 8:32
